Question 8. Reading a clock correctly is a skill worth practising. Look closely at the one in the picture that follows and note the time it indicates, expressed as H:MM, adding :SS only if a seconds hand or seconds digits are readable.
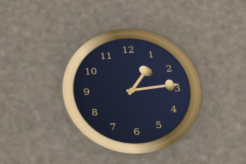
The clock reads 1:14
